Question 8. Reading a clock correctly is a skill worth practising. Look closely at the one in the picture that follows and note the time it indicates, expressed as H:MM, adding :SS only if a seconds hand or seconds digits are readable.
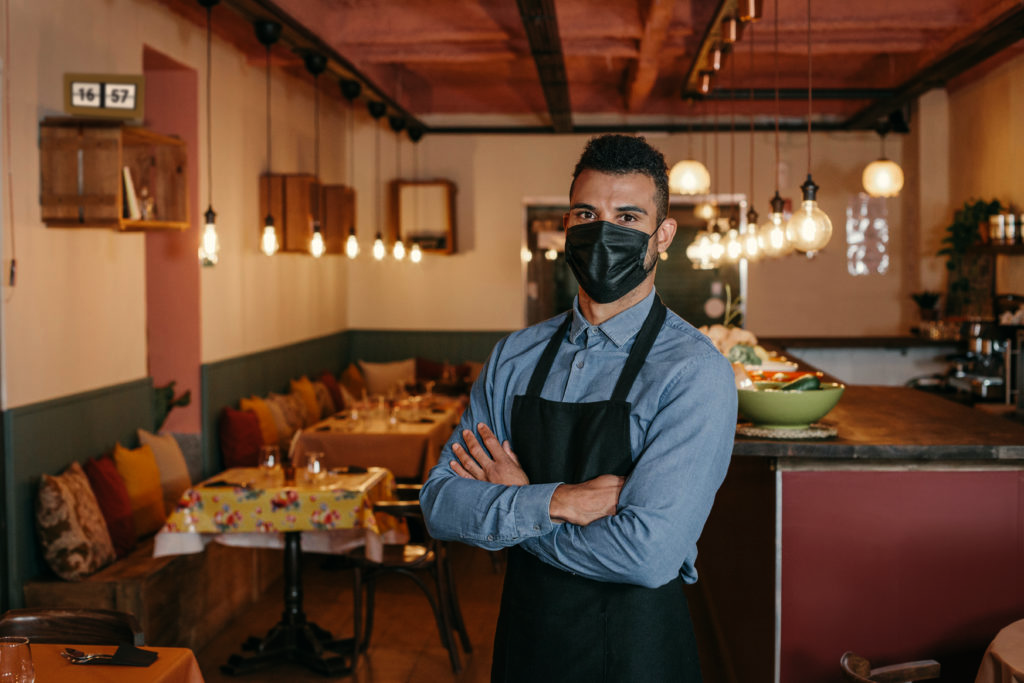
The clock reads 16:57
